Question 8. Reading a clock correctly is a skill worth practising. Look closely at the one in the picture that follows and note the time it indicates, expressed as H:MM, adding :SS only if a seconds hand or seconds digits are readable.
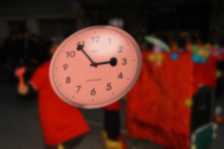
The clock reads 2:54
